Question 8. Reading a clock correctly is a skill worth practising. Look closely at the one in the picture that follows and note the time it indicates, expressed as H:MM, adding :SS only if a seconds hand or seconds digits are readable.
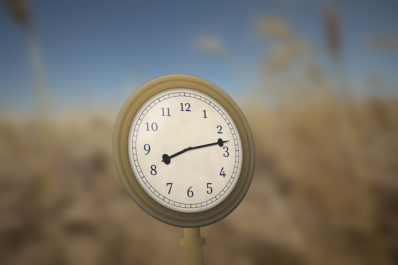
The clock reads 8:13
